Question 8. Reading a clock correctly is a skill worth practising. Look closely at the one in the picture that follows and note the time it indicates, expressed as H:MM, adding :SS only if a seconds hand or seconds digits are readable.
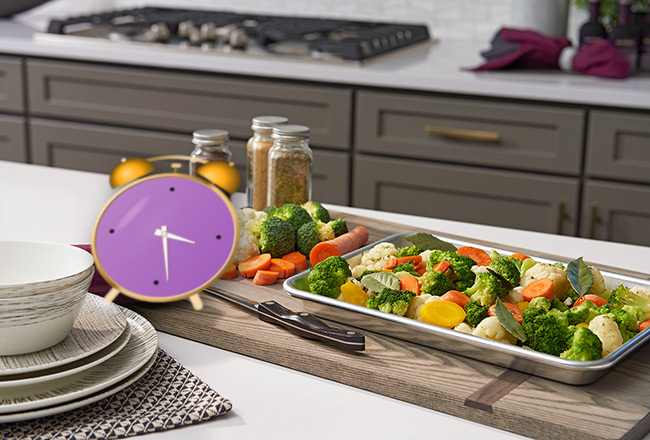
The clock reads 3:28
